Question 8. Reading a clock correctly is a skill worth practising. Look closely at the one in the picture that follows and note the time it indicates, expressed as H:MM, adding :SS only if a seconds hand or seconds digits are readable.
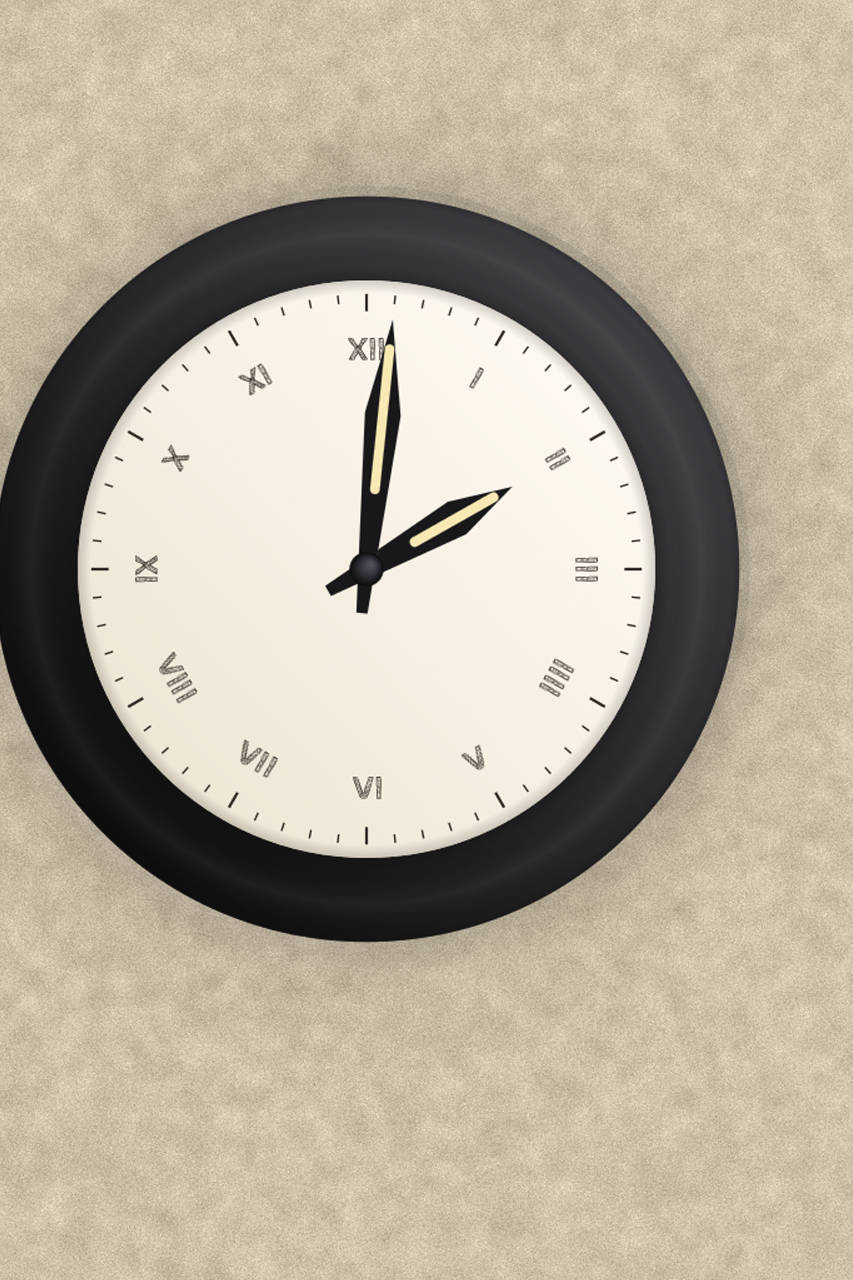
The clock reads 2:01
